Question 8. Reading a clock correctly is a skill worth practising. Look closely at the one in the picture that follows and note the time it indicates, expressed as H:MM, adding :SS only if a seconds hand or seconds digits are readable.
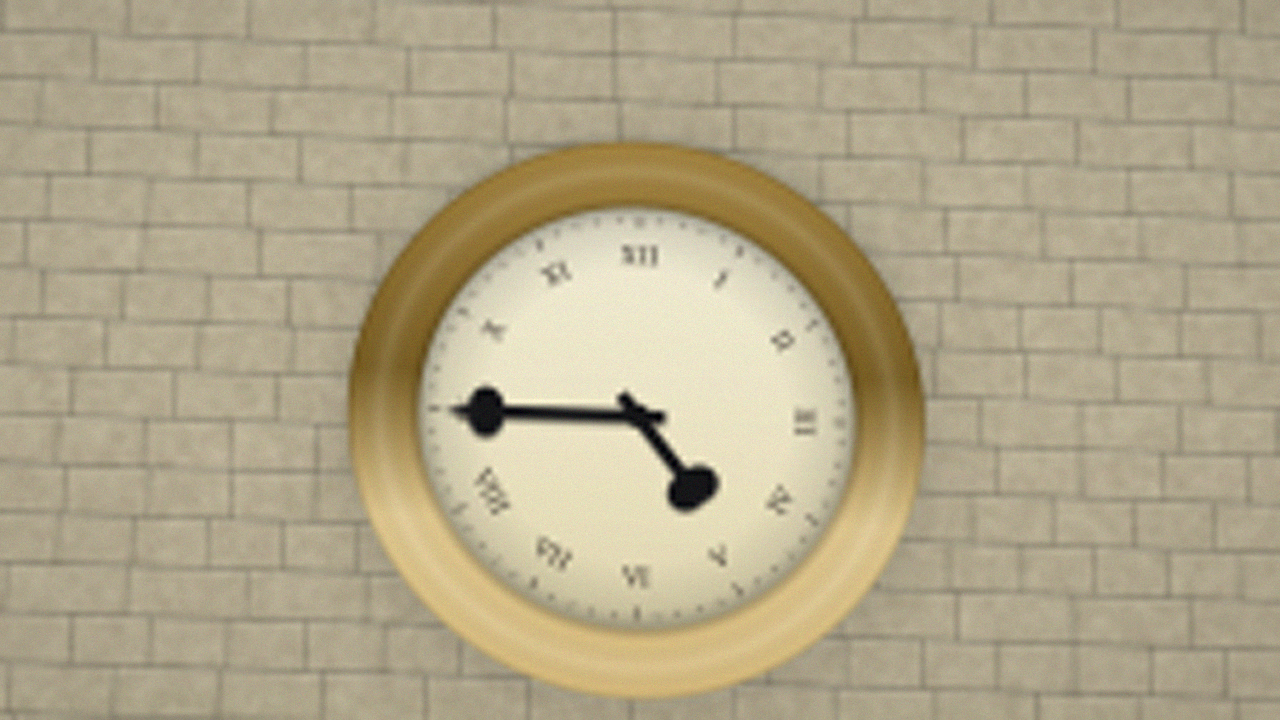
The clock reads 4:45
